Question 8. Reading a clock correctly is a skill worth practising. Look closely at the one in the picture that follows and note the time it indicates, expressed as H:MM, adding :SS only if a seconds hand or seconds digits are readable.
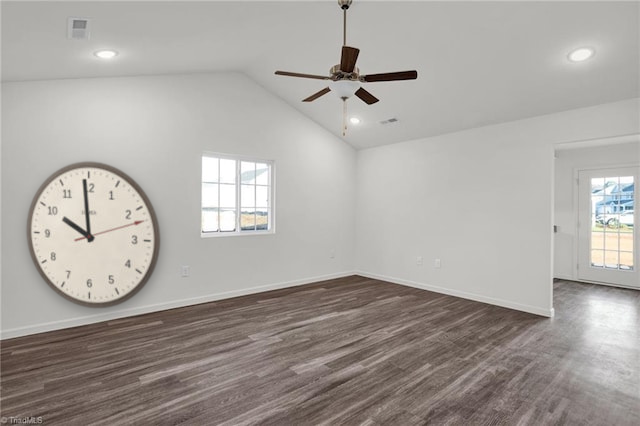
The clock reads 9:59:12
